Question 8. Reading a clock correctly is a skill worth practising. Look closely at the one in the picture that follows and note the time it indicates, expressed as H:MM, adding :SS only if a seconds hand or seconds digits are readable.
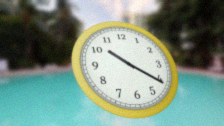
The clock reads 10:21
